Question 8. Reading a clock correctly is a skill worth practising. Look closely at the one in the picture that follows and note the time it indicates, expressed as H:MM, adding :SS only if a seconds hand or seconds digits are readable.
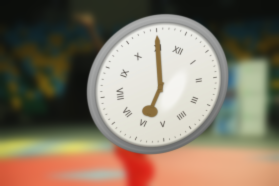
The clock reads 5:55
